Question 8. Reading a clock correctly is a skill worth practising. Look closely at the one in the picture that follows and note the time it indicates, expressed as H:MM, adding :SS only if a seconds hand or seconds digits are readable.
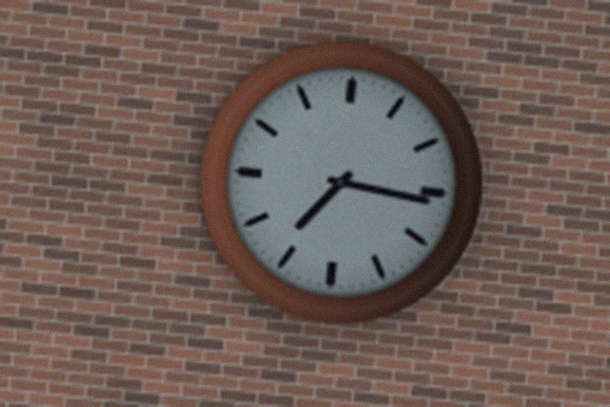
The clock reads 7:16
